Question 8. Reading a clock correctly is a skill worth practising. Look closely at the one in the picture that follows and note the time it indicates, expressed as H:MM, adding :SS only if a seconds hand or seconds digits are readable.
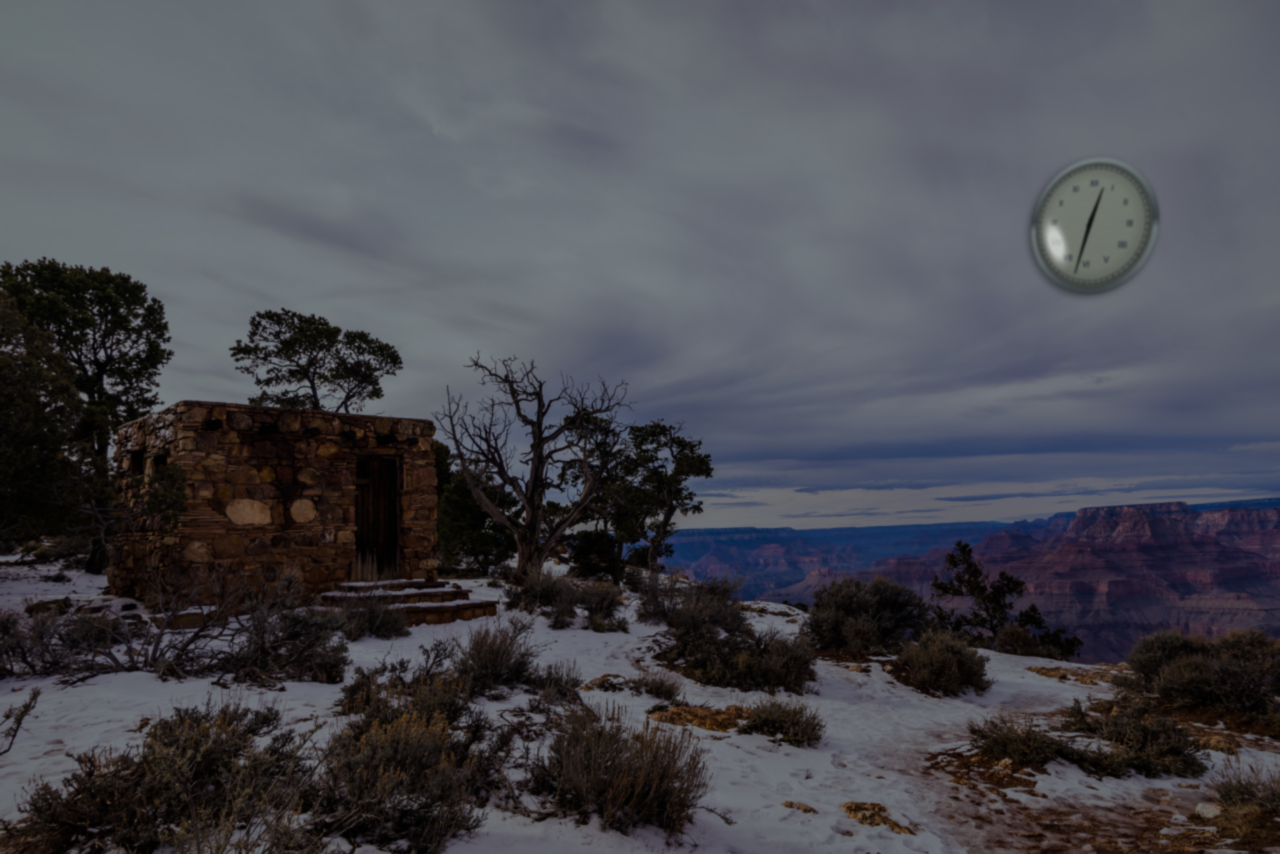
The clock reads 12:32
